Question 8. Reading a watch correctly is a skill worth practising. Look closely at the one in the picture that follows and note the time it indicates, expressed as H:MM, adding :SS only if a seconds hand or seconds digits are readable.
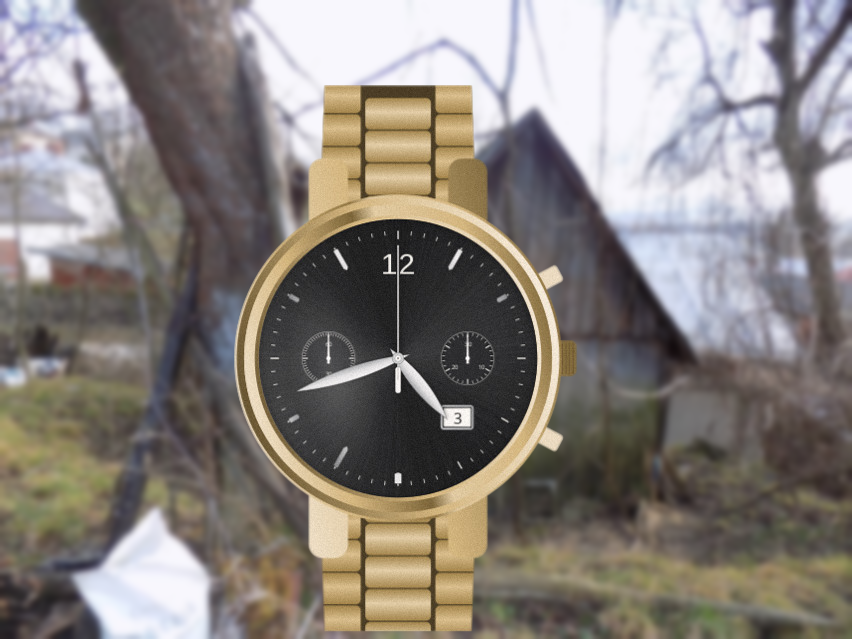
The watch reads 4:42
